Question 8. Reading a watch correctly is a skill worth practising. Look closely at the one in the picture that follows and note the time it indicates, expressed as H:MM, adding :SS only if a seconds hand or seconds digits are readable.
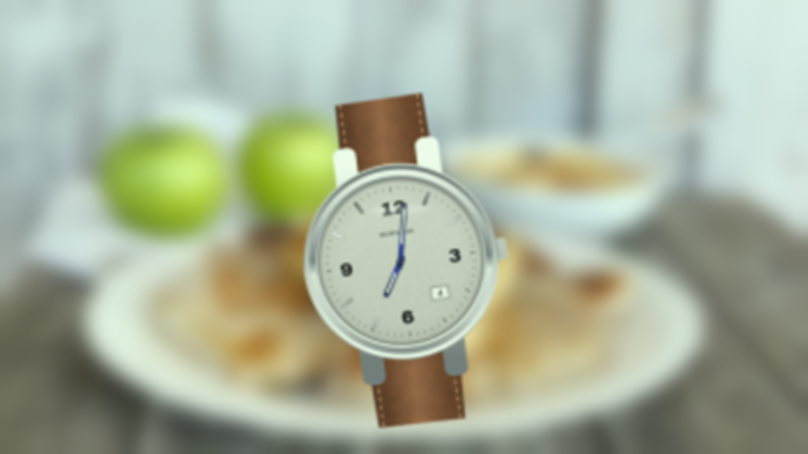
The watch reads 7:02
